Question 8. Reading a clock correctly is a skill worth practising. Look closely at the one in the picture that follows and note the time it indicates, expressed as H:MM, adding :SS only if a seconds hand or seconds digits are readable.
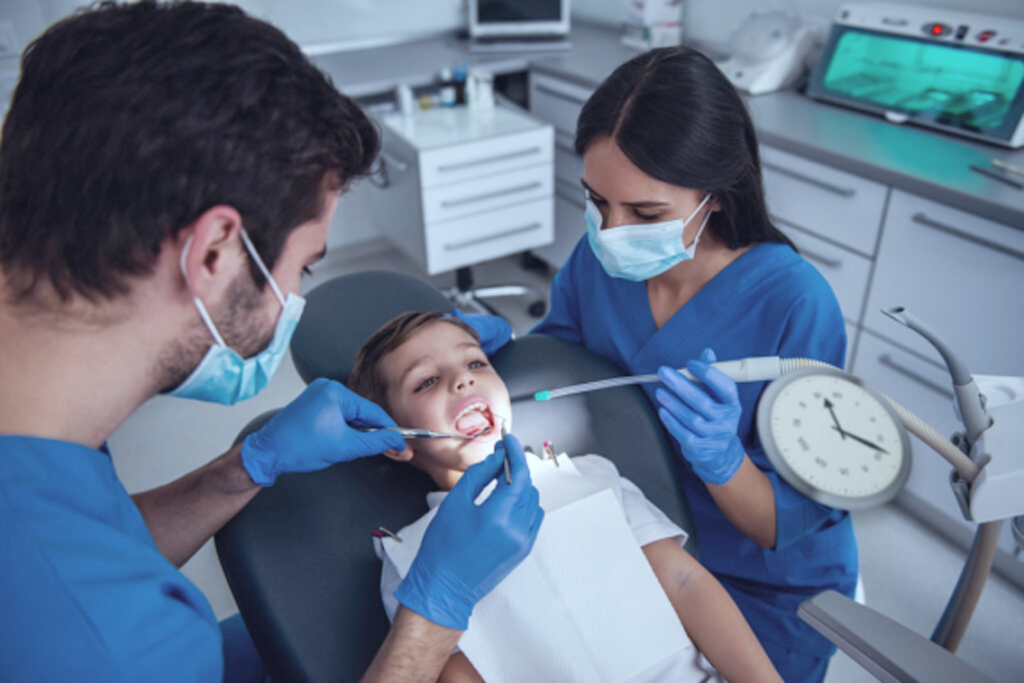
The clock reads 11:18
